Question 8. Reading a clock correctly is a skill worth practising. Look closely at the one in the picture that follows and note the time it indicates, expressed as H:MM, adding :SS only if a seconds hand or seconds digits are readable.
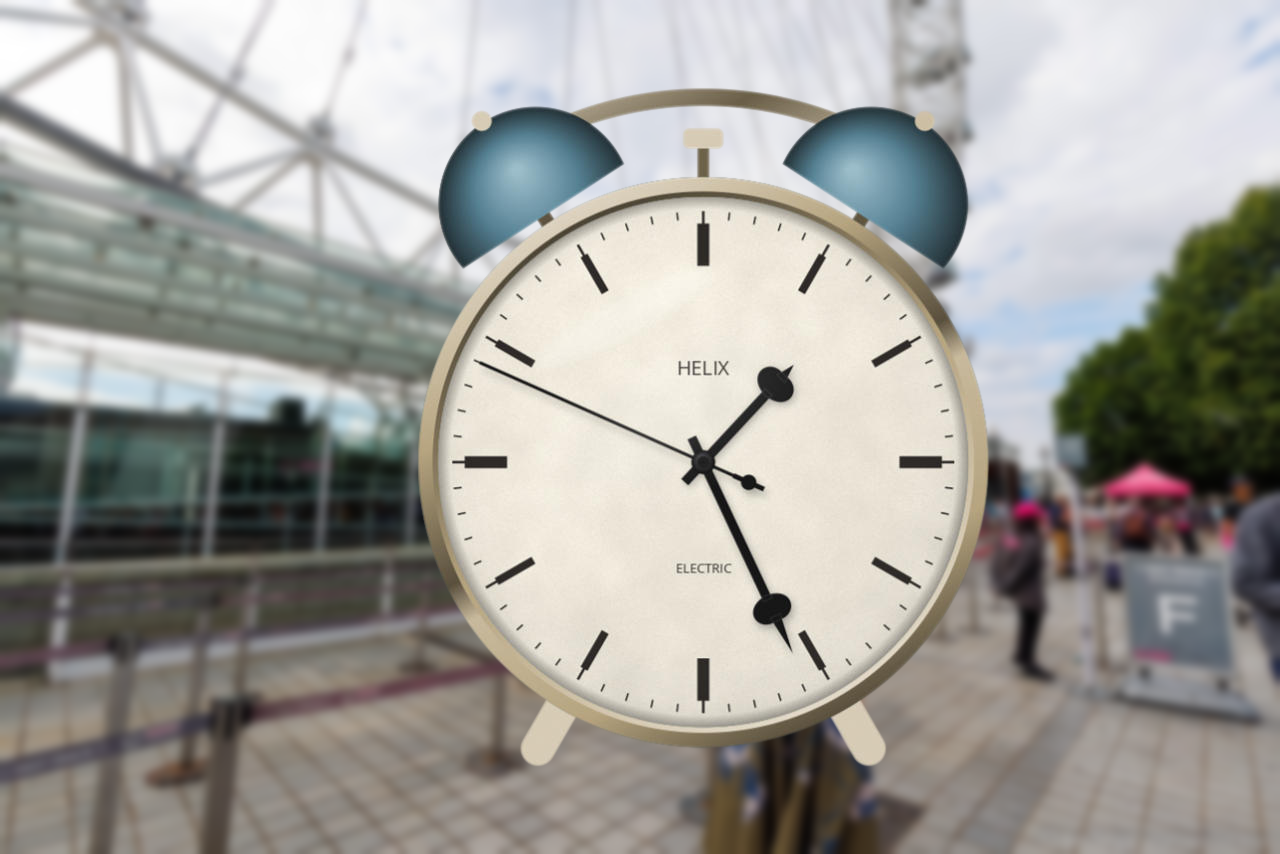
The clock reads 1:25:49
